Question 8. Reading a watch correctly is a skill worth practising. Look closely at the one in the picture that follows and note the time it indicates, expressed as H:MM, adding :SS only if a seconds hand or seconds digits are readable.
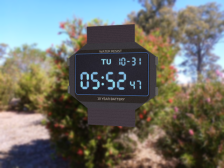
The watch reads 5:52:47
